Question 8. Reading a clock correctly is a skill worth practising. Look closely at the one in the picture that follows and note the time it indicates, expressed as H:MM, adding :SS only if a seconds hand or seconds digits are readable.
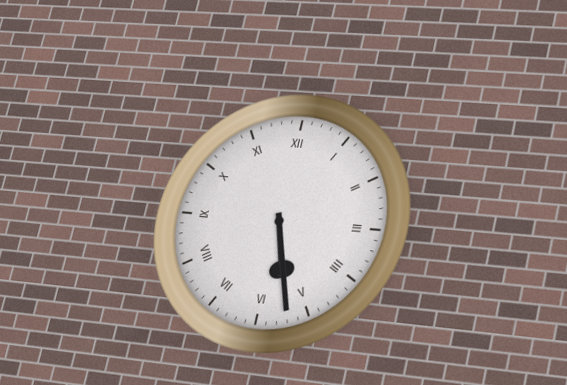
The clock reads 5:27
